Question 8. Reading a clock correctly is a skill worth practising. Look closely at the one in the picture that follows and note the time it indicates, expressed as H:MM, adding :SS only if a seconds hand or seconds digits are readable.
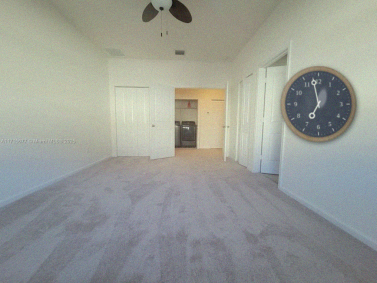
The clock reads 6:58
